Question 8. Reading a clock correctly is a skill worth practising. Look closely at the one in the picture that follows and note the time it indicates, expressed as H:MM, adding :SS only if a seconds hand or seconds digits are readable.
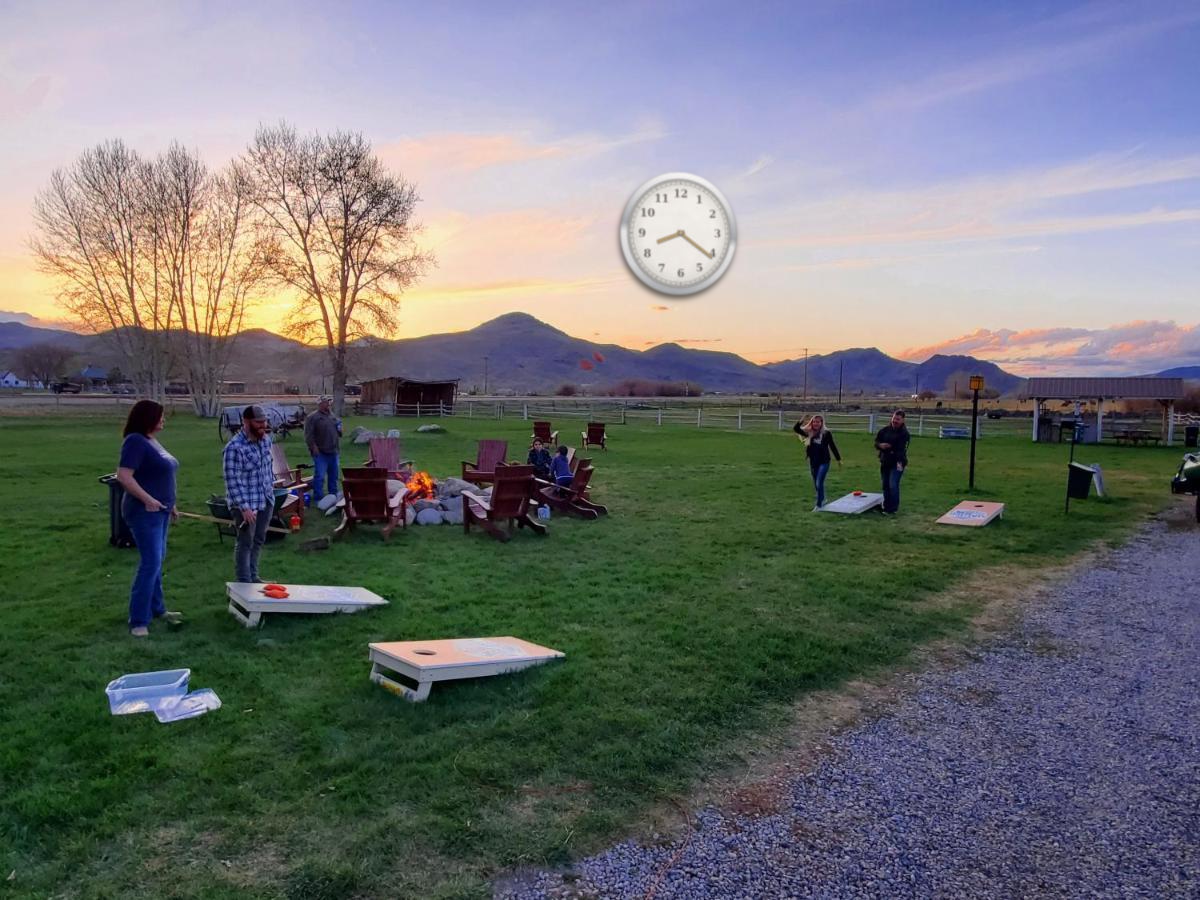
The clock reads 8:21
